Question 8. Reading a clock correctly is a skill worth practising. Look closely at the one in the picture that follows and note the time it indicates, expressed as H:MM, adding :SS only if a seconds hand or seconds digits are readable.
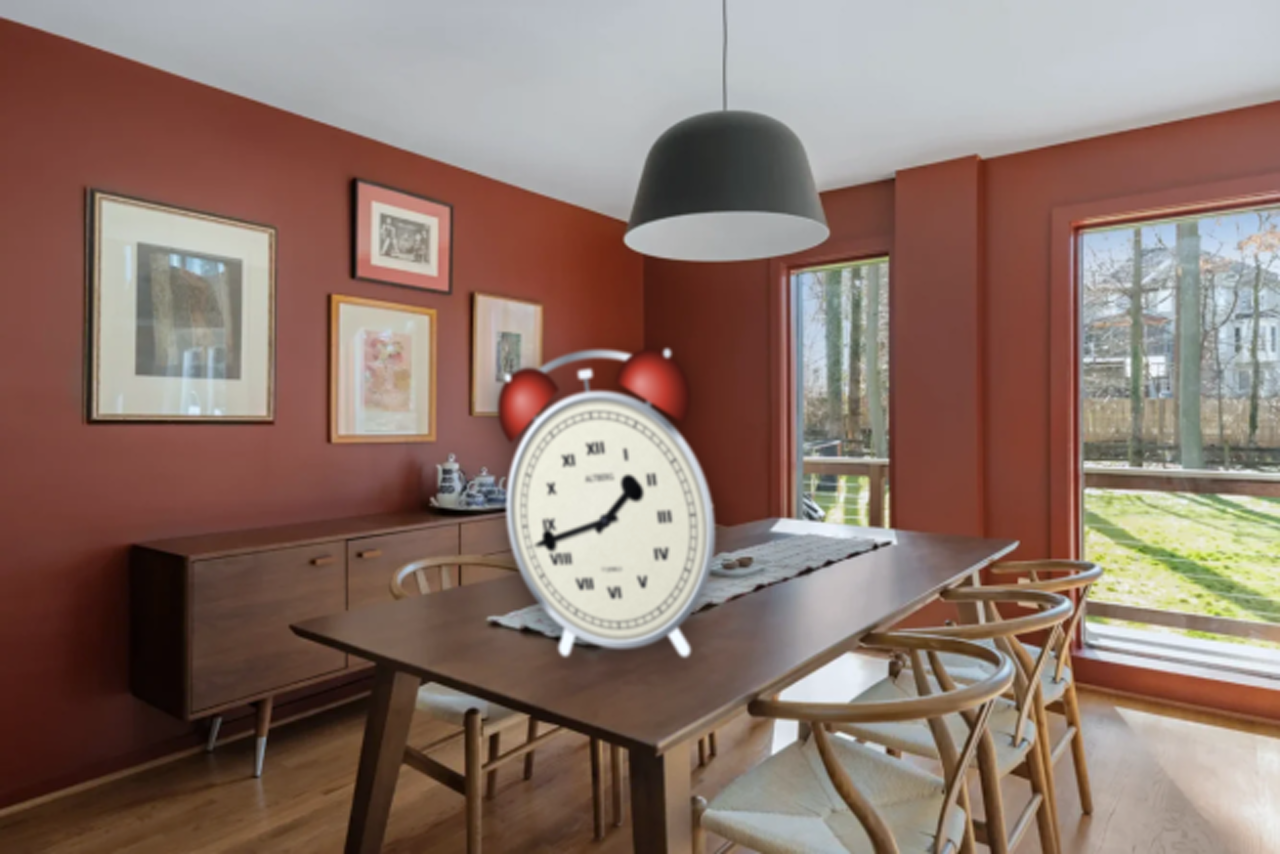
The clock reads 1:43
